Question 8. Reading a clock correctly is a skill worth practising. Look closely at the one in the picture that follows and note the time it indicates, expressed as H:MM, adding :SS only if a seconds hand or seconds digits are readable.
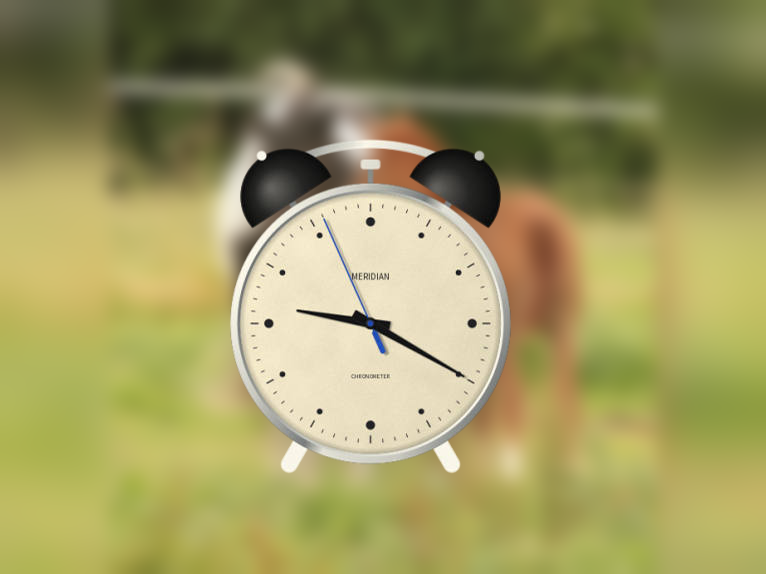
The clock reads 9:19:56
